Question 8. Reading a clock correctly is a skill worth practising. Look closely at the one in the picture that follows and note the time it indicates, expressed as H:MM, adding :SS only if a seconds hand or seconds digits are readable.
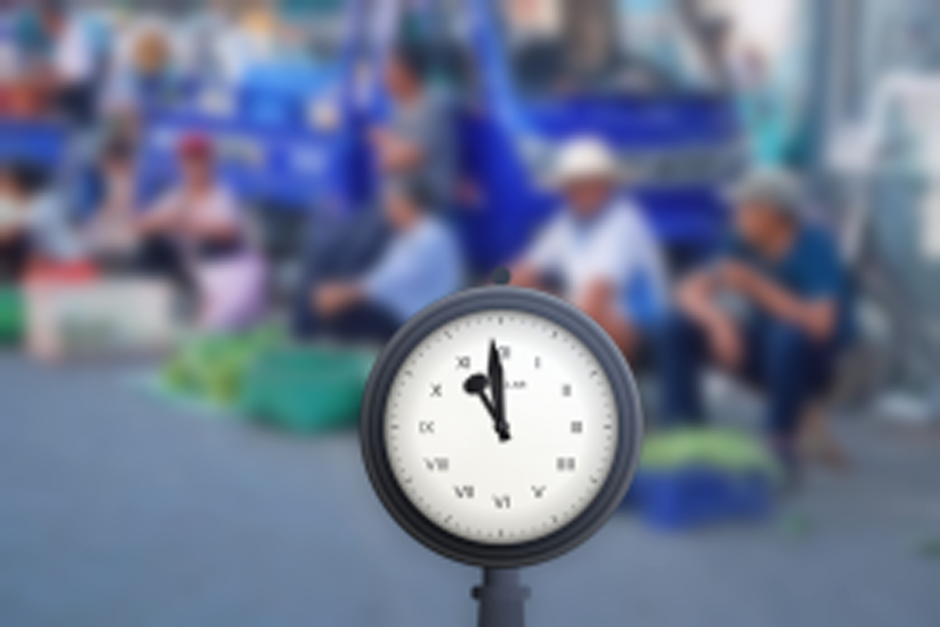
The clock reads 10:59
